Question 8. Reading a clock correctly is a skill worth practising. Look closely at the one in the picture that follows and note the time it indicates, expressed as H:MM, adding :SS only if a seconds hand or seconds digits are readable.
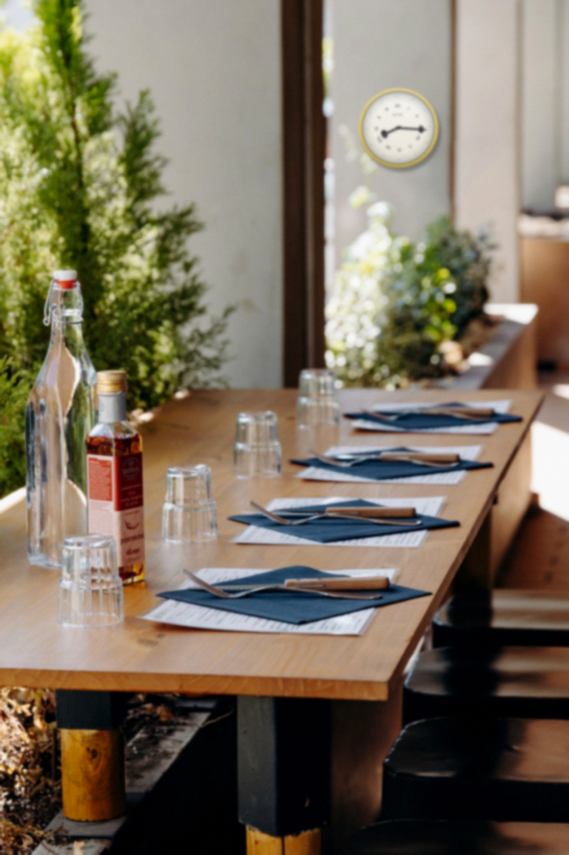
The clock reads 8:16
